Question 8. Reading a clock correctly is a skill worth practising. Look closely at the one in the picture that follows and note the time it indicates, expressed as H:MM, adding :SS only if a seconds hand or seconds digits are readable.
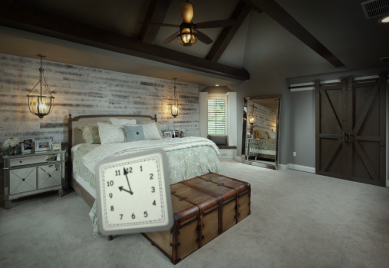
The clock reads 9:58
